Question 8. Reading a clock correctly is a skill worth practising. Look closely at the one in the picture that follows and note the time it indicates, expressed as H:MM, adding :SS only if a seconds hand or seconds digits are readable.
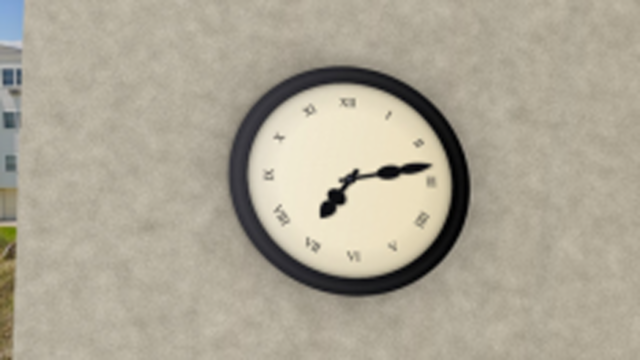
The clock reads 7:13
